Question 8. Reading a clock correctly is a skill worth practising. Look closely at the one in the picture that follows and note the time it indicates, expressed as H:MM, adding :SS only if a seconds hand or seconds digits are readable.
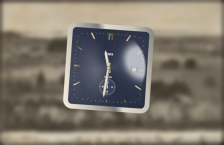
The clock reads 11:31
